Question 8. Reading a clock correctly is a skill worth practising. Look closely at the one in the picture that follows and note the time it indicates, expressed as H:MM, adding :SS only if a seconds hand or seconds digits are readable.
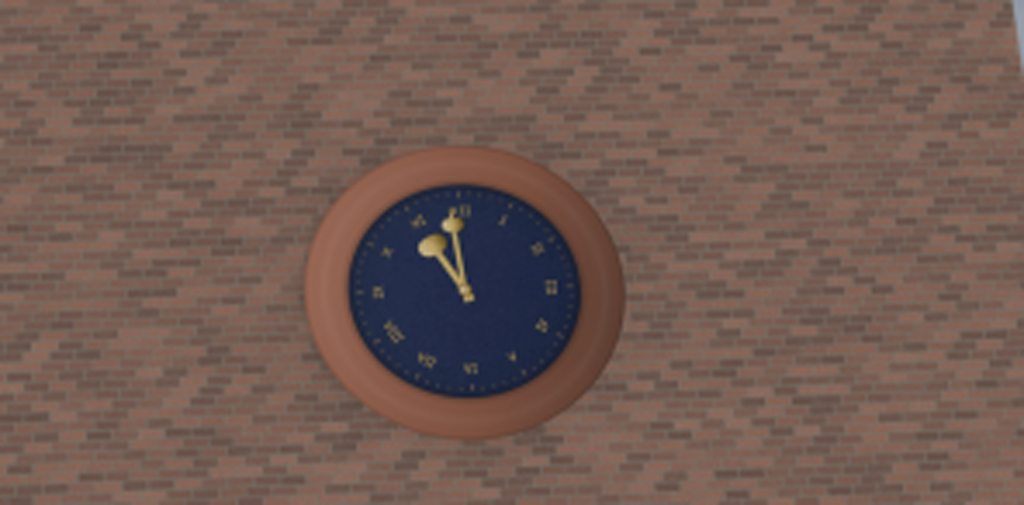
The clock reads 10:59
